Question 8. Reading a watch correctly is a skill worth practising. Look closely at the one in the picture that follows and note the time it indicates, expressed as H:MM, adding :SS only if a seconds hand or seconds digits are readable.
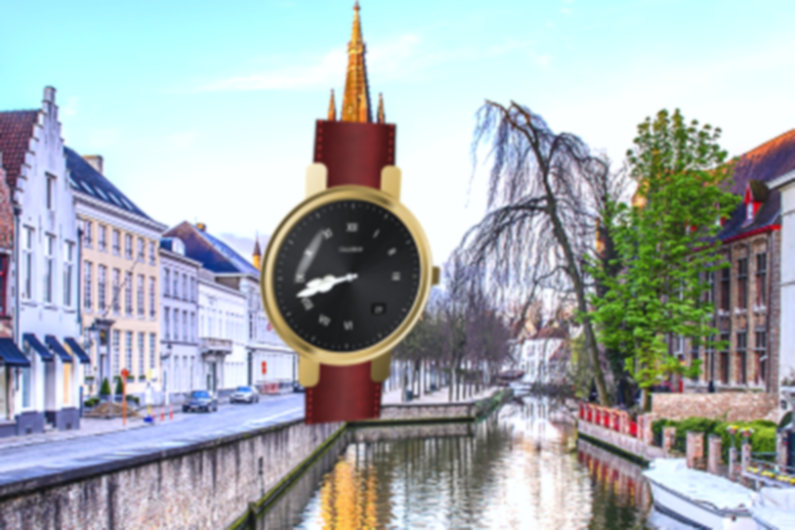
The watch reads 8:42
